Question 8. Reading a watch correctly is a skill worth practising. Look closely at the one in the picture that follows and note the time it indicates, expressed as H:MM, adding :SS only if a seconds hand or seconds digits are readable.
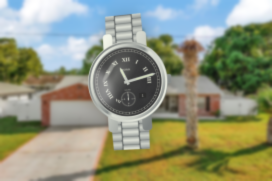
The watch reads 11:13
